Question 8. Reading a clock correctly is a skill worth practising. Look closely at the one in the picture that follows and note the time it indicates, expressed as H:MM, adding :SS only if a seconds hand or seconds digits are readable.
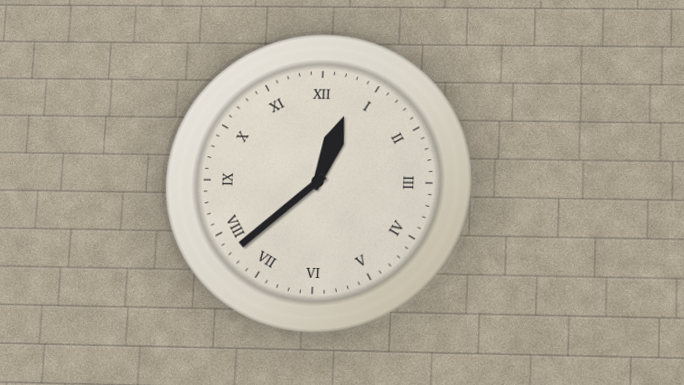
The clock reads 12:38
